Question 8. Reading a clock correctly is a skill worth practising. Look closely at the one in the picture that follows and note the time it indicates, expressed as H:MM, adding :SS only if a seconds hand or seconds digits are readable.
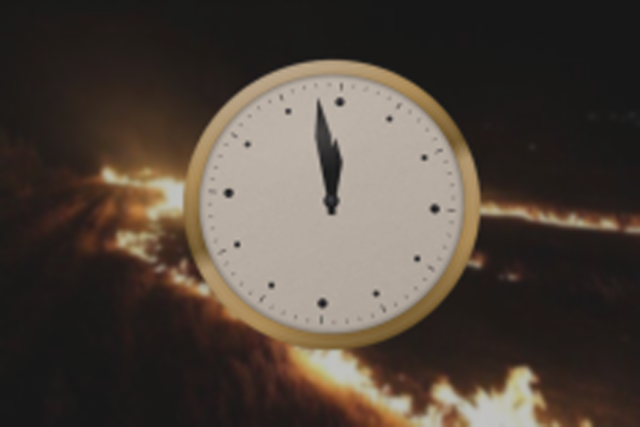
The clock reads 11:58
